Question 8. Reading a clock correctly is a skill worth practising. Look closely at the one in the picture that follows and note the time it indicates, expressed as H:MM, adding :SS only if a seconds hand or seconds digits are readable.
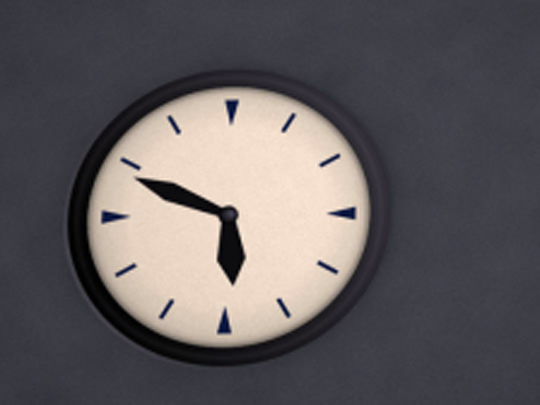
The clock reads 5:49
